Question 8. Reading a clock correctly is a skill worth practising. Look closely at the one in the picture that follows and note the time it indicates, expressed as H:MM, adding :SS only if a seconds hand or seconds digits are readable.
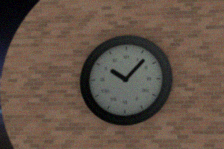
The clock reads 10:07
